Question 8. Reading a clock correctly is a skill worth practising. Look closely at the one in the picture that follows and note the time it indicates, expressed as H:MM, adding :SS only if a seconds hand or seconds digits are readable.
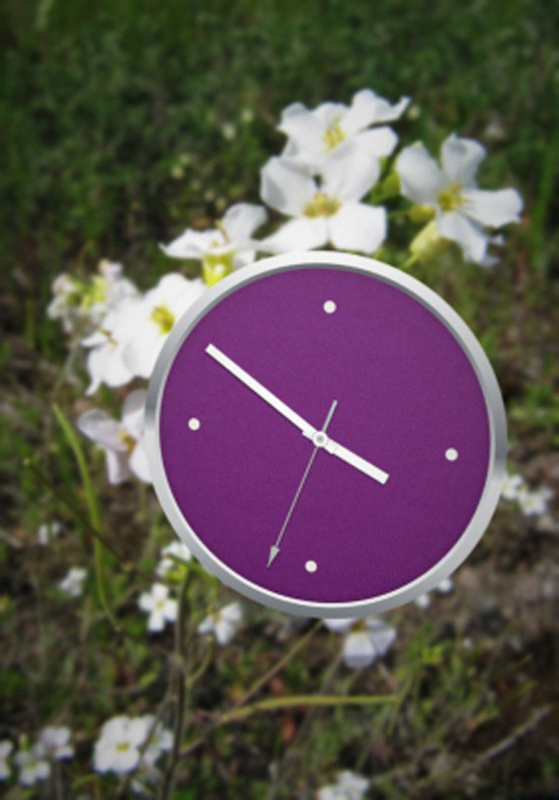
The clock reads 3:50:33
